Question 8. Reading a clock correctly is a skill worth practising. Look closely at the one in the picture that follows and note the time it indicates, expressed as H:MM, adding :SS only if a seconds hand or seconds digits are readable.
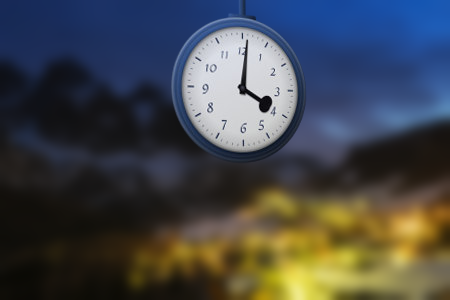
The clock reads 4:01
